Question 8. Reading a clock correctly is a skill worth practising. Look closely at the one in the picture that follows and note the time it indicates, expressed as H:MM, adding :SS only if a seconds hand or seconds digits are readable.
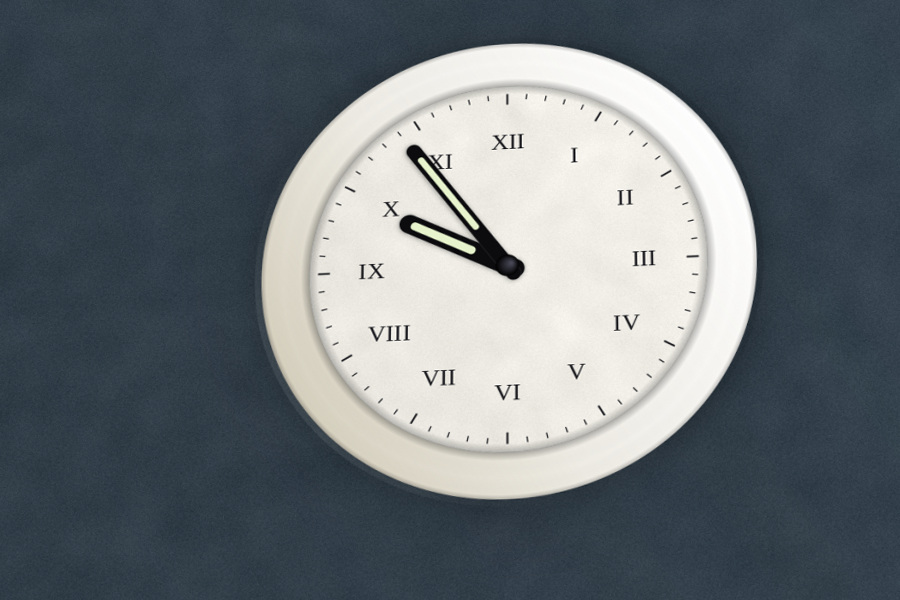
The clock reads 9:54
